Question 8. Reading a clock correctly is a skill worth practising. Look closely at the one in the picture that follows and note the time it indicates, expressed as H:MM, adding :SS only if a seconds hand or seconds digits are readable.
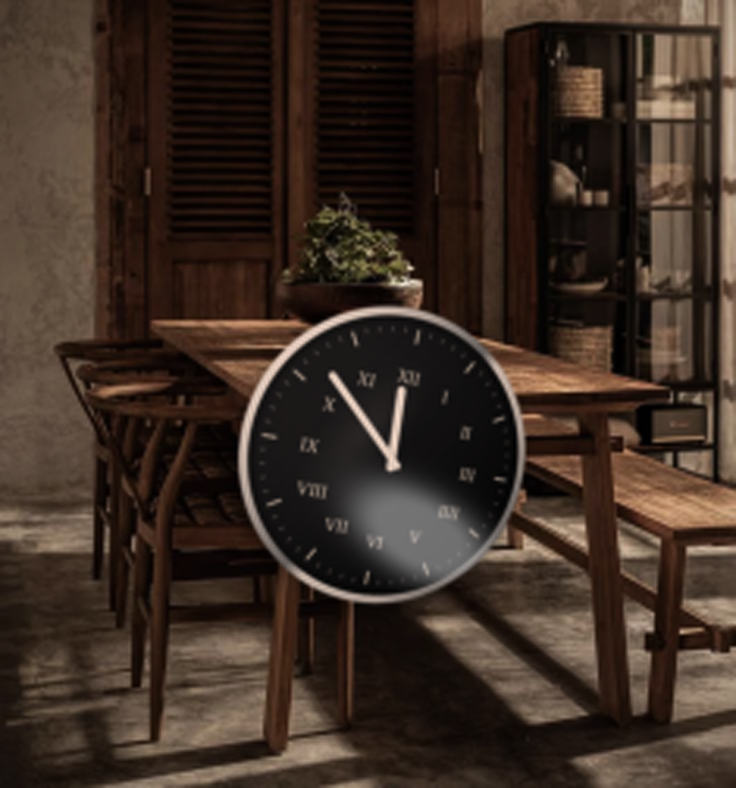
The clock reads 11:52
